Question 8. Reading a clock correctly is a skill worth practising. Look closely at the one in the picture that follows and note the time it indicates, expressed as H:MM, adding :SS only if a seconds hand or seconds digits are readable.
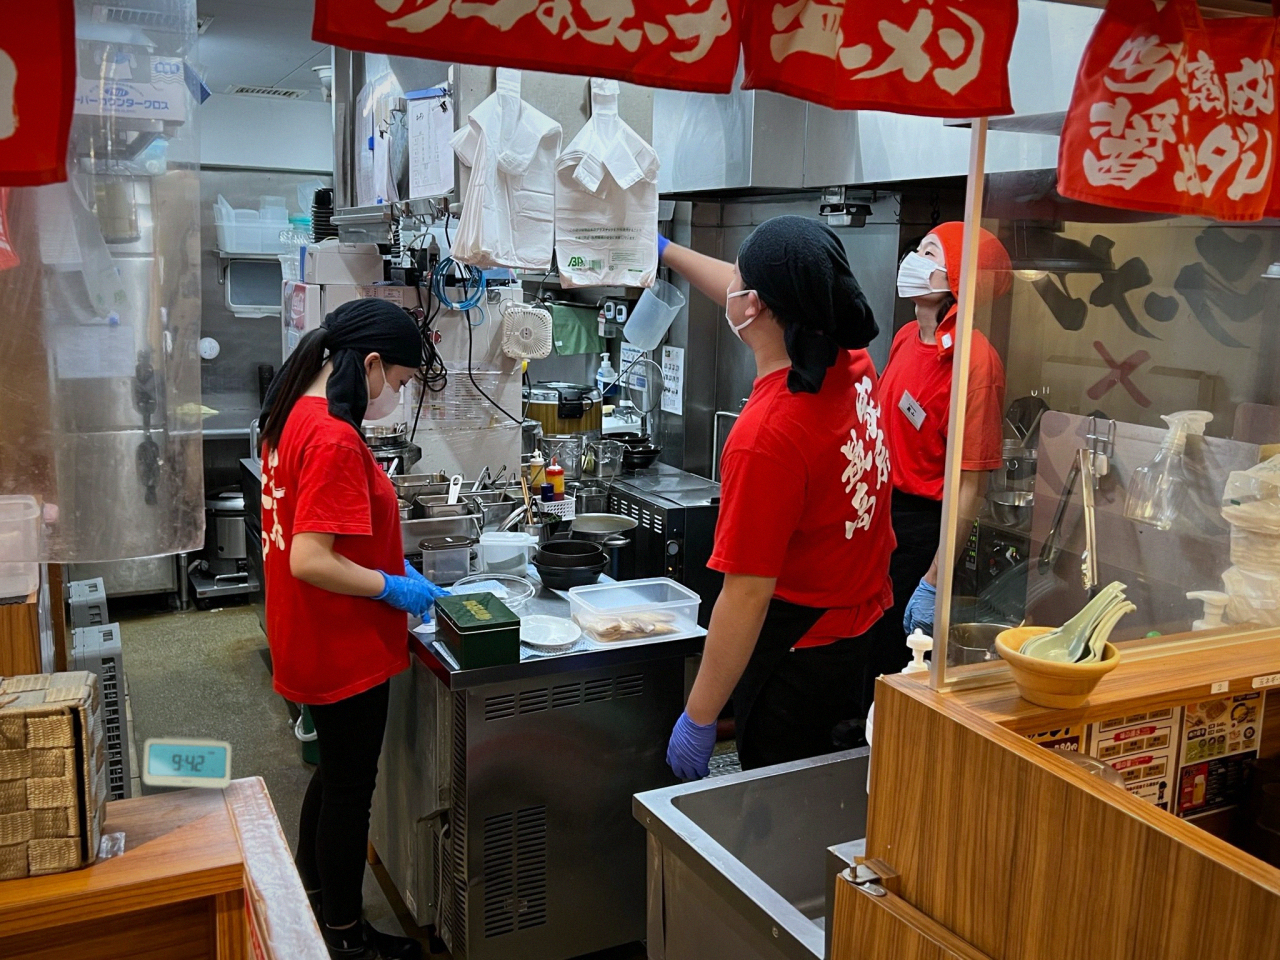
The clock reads 9:42
